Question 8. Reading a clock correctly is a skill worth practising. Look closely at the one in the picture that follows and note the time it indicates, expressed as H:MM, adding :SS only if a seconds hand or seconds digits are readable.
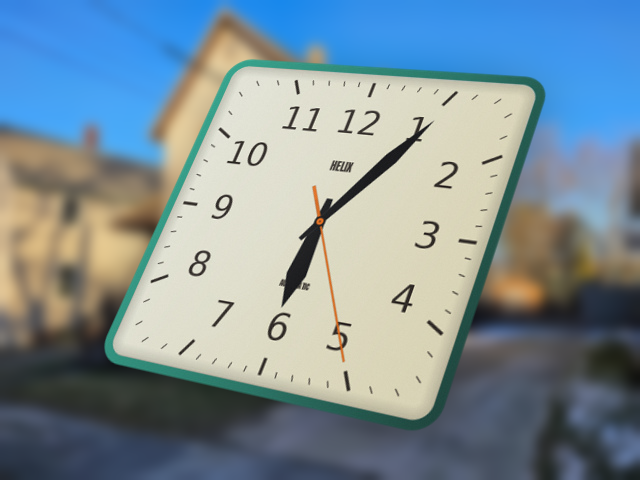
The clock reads 6:05:25
